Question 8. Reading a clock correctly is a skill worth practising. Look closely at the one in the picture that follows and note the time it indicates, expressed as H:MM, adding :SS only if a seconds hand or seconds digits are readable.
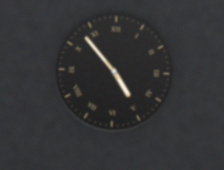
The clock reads 4:53
